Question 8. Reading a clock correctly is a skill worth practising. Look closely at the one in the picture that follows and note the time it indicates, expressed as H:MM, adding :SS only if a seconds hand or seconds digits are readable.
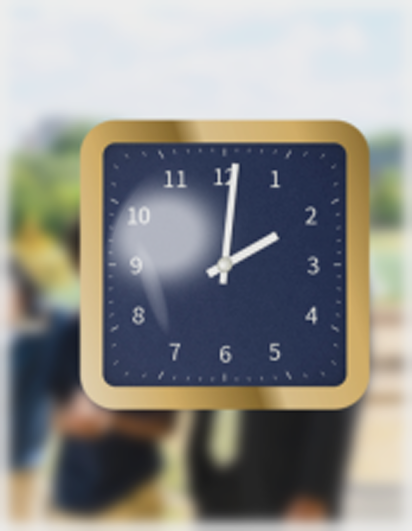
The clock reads 2:01
